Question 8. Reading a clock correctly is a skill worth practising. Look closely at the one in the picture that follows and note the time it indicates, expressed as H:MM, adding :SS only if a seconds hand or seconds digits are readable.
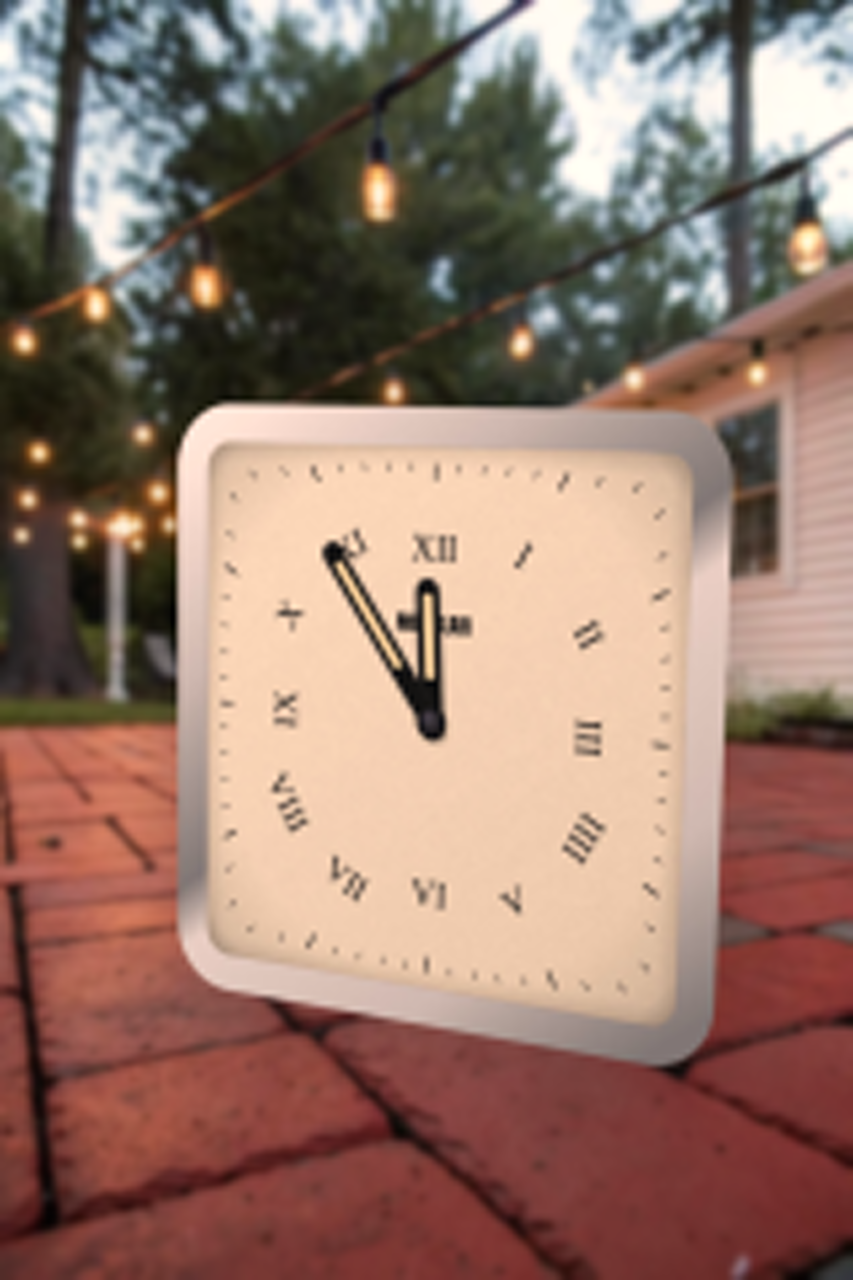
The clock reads 11:54
